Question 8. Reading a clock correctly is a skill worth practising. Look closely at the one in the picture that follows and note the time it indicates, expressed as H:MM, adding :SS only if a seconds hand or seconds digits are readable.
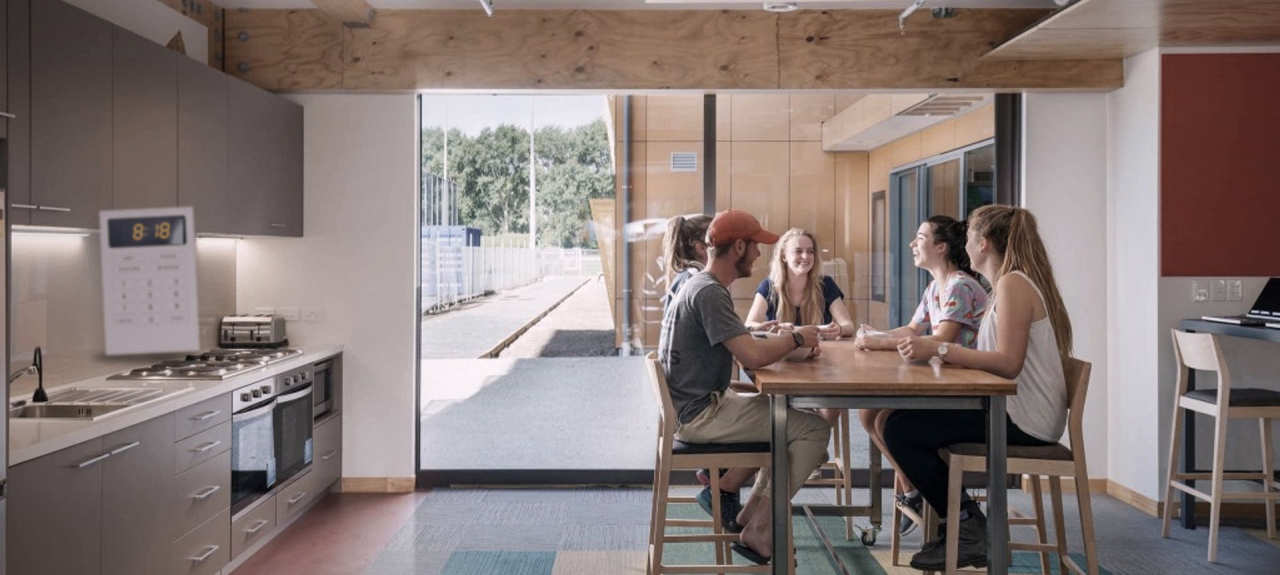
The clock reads 8:18
